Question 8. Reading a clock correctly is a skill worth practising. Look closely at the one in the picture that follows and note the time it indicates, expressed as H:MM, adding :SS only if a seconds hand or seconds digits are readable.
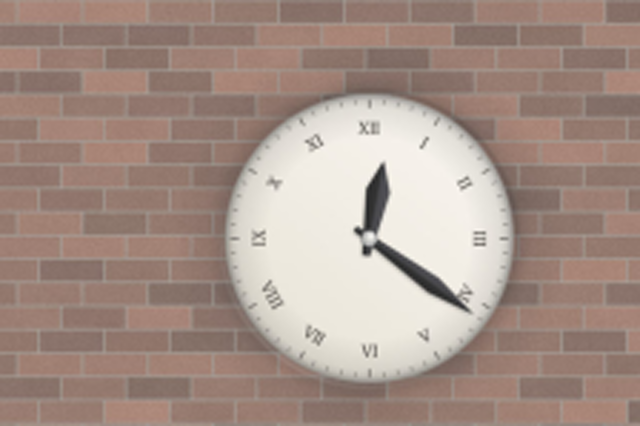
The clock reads 12:21
